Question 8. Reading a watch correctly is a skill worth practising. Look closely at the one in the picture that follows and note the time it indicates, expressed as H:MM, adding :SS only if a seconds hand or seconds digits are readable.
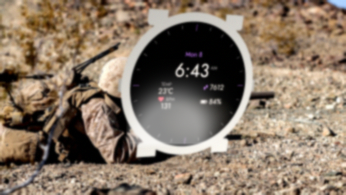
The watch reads 6:43
